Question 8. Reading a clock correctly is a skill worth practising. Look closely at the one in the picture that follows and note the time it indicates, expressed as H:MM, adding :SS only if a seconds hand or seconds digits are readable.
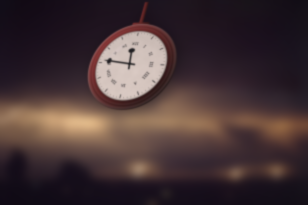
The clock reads 11:46
